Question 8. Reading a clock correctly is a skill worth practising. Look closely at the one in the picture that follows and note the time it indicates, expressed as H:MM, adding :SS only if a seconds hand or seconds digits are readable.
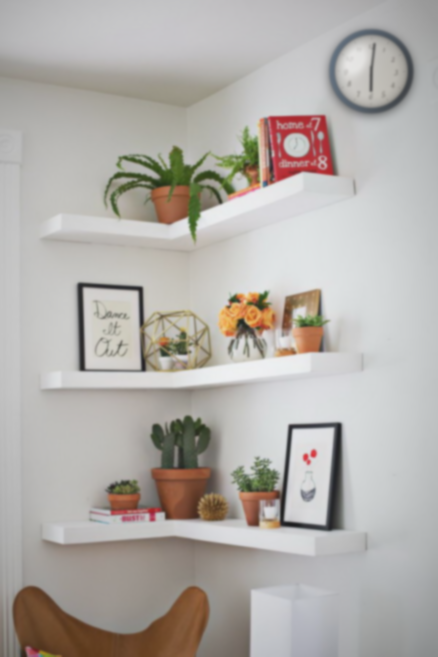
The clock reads 6:01
